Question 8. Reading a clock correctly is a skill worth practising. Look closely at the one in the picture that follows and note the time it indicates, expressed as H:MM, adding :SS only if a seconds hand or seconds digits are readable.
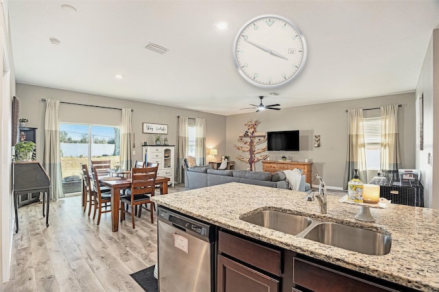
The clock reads 3:49
